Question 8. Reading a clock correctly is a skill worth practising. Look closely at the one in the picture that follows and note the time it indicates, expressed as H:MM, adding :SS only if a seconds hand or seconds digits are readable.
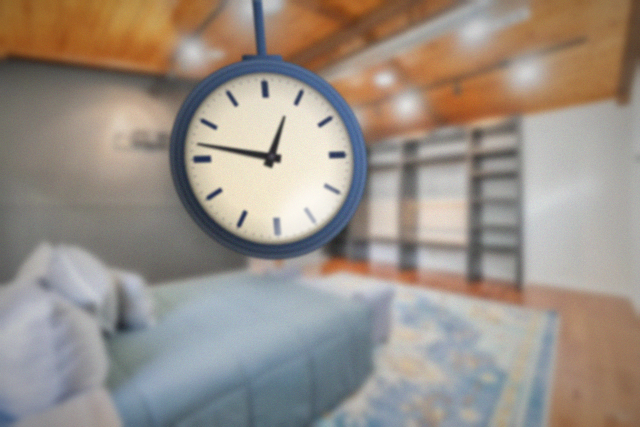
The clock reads 12:47
